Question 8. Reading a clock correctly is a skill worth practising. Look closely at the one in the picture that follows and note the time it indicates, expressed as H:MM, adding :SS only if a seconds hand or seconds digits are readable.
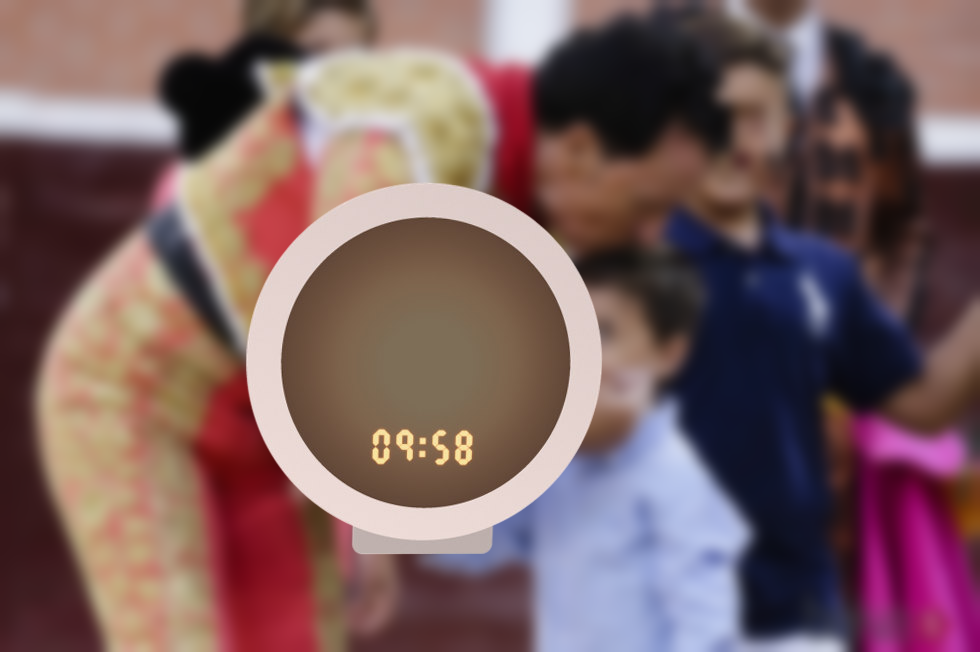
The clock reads 9:58
